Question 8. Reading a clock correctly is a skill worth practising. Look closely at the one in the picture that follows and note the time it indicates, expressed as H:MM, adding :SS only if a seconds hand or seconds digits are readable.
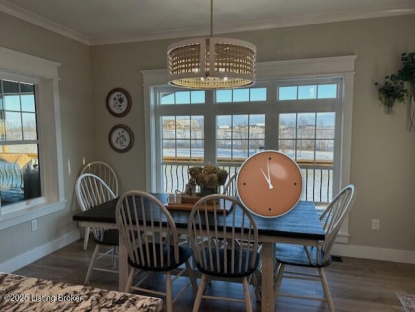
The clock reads 10:59
